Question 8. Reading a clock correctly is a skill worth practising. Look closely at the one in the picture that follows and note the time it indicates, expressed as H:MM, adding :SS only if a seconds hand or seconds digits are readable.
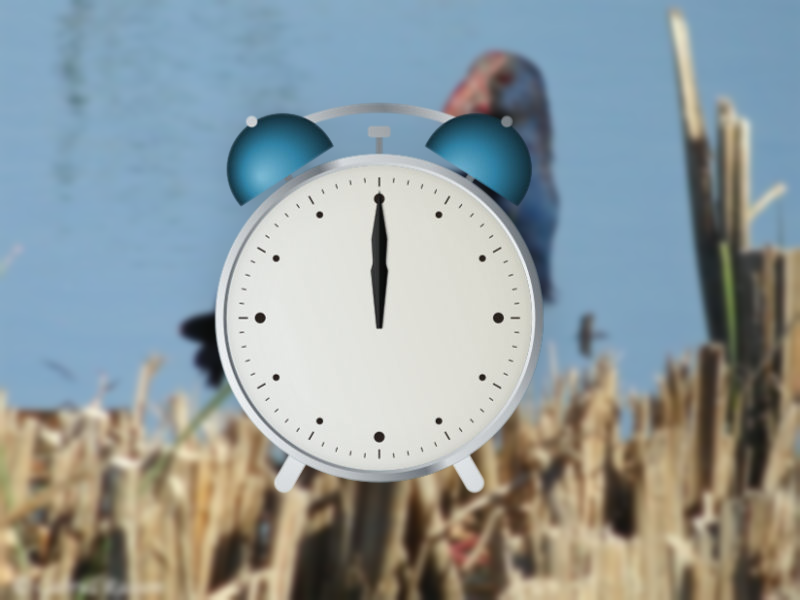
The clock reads 12:00
